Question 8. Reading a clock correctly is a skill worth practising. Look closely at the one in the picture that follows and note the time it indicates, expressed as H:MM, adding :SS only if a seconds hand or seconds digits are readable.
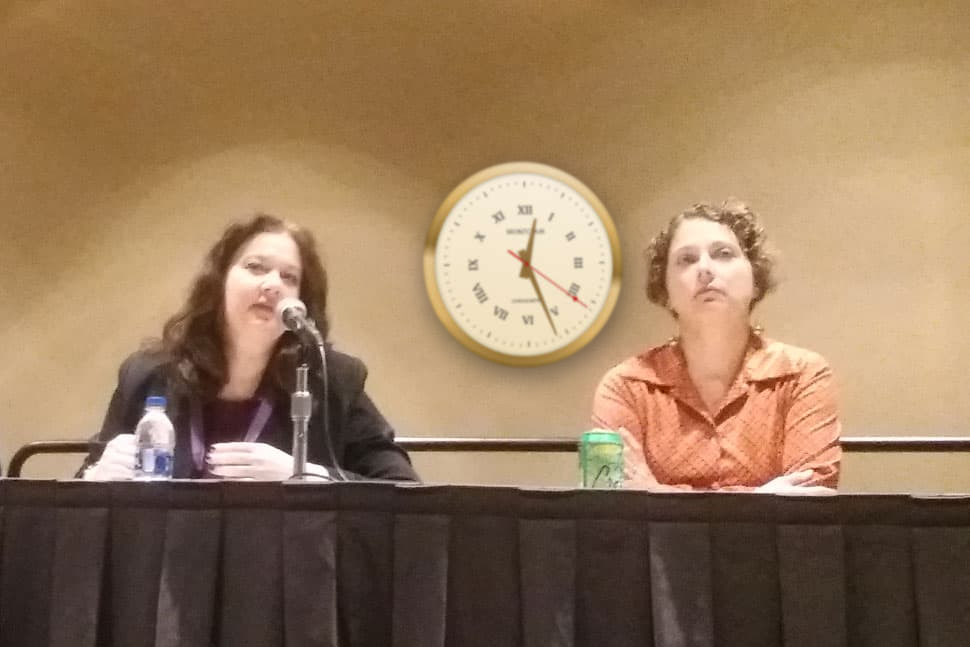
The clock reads 12:26:21
